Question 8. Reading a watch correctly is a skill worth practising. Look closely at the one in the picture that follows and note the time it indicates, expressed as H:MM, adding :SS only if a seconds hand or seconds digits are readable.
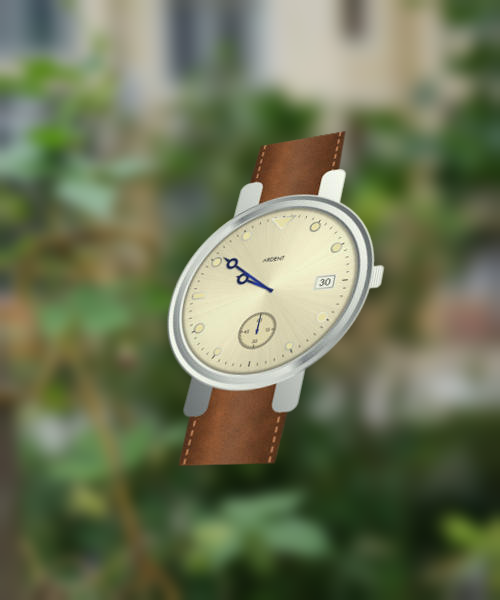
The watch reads 9:51
